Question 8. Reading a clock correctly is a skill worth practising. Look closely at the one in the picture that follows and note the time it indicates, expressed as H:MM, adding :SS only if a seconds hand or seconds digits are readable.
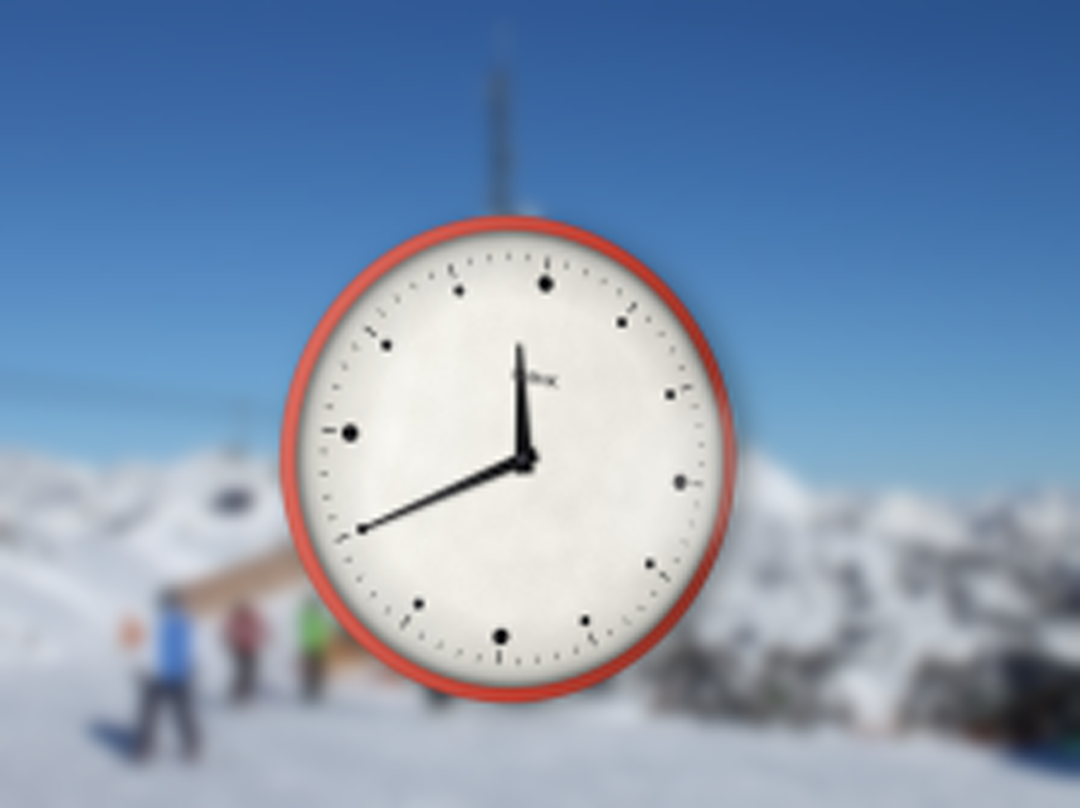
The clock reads 11:40
